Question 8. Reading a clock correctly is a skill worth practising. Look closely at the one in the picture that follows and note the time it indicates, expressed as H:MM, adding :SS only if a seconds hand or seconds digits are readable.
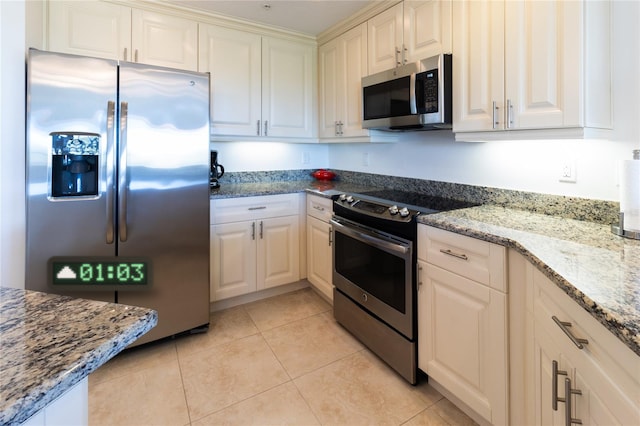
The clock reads 1:03
